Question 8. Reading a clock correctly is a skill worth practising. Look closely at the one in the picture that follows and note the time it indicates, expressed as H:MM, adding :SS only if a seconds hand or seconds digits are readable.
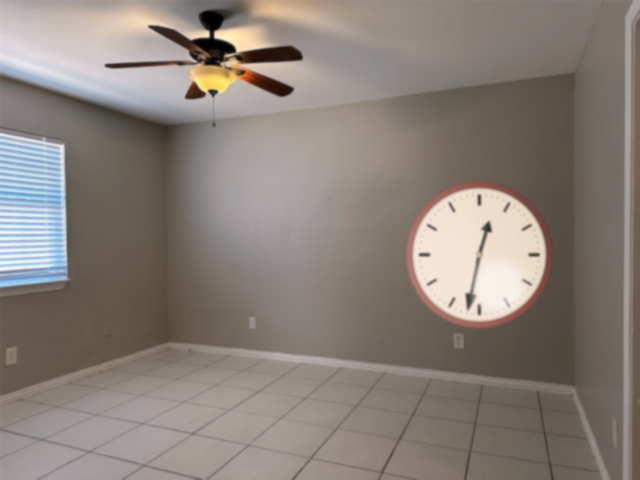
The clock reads 12:32
